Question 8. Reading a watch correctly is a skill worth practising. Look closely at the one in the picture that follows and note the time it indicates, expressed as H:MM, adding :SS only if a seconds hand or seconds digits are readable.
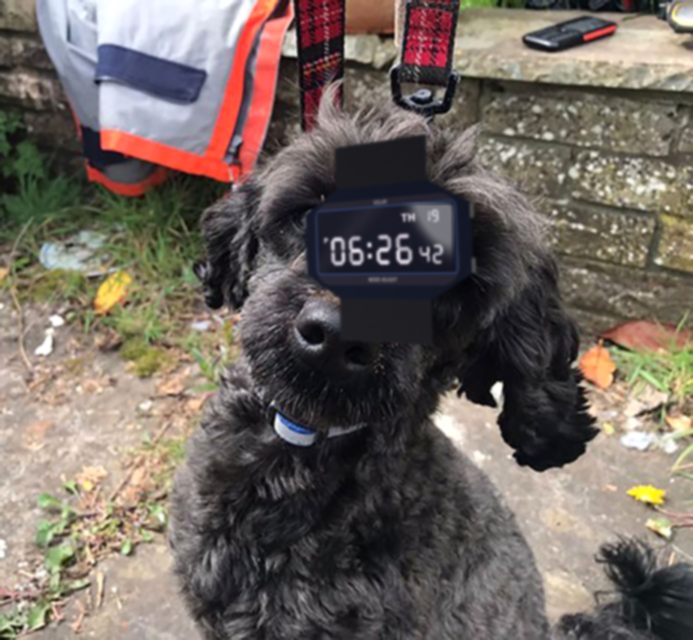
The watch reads 6:26:42
